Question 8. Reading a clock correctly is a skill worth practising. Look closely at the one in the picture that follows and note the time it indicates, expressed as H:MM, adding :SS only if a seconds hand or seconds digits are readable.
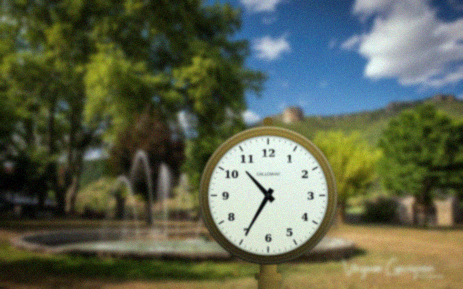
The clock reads 10:35
